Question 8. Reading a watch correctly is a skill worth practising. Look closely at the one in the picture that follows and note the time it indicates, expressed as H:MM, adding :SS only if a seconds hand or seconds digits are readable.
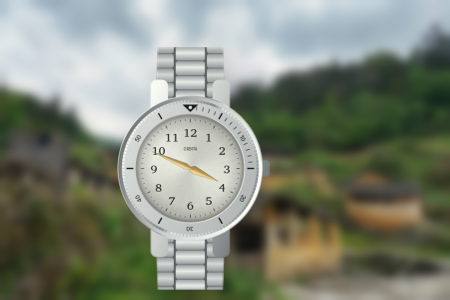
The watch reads 3:49
